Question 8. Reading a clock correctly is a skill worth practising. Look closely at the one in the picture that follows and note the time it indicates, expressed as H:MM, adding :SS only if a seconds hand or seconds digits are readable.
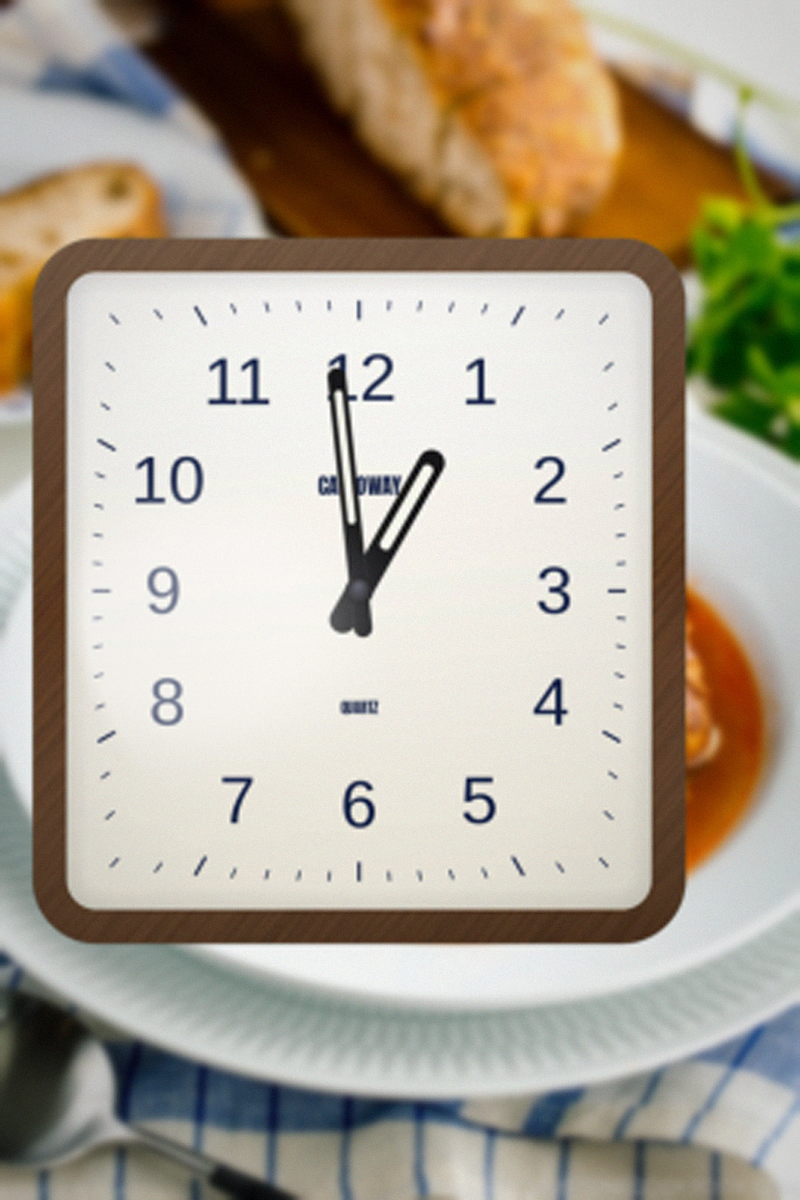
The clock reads 12:59
